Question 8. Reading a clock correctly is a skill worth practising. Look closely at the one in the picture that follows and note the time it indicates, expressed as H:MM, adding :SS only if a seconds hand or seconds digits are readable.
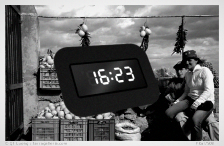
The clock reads 16:23
